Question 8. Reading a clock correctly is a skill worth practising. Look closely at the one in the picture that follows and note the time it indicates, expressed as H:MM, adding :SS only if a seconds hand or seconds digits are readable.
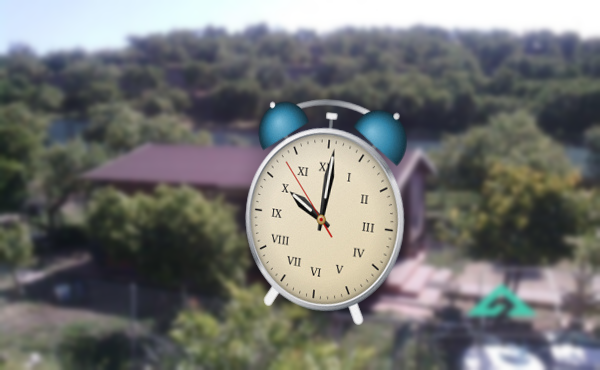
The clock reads 10:00:53
